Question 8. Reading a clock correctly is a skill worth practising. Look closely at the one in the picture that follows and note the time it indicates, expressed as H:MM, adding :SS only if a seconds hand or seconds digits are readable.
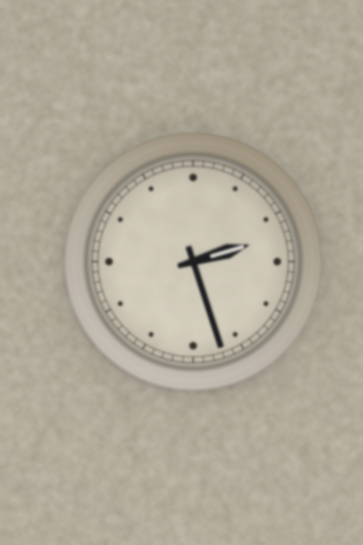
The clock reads 2:27
